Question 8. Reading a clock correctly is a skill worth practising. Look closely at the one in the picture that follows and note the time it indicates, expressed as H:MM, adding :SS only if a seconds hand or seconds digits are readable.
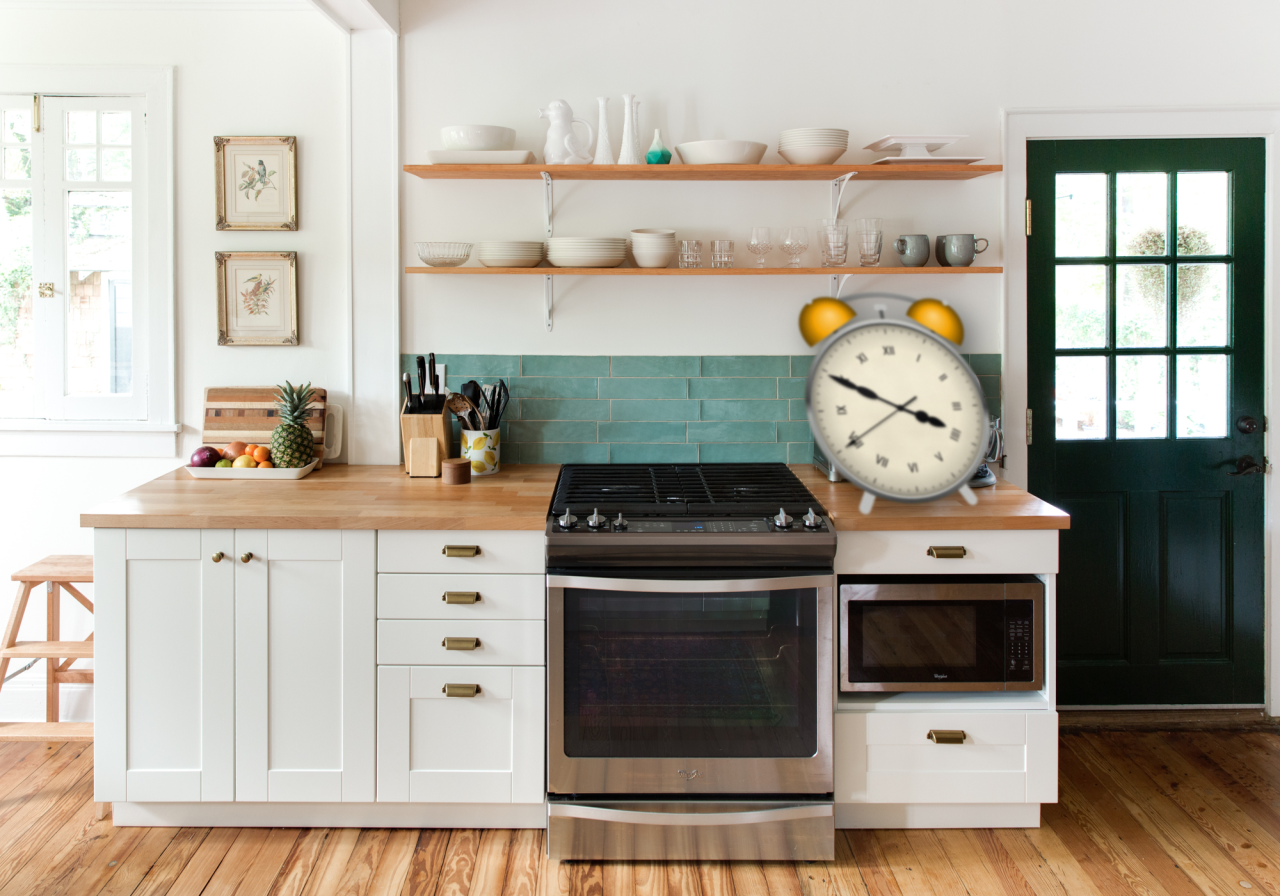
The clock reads 3:49:40
